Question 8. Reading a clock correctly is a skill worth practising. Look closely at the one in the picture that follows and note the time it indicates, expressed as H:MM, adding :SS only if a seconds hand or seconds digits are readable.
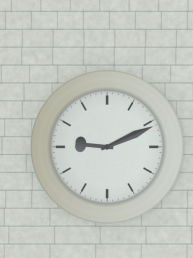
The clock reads 9:11
